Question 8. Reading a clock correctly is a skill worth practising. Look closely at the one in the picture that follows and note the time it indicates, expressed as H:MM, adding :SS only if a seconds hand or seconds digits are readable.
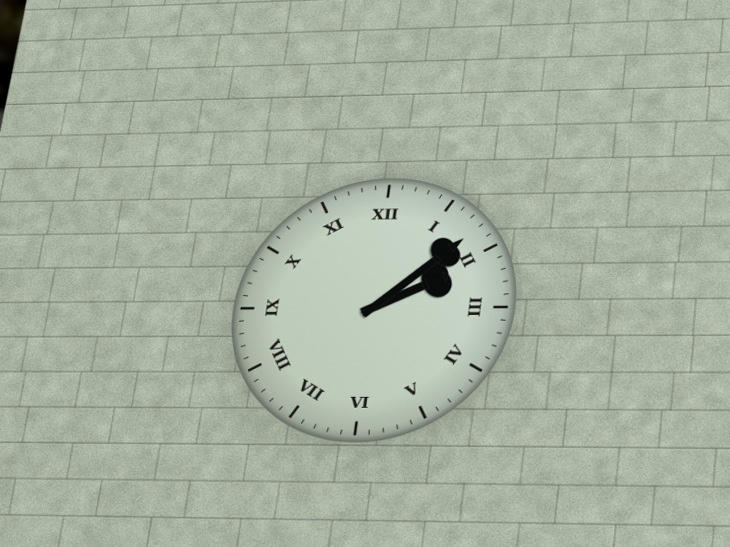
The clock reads 2:08
